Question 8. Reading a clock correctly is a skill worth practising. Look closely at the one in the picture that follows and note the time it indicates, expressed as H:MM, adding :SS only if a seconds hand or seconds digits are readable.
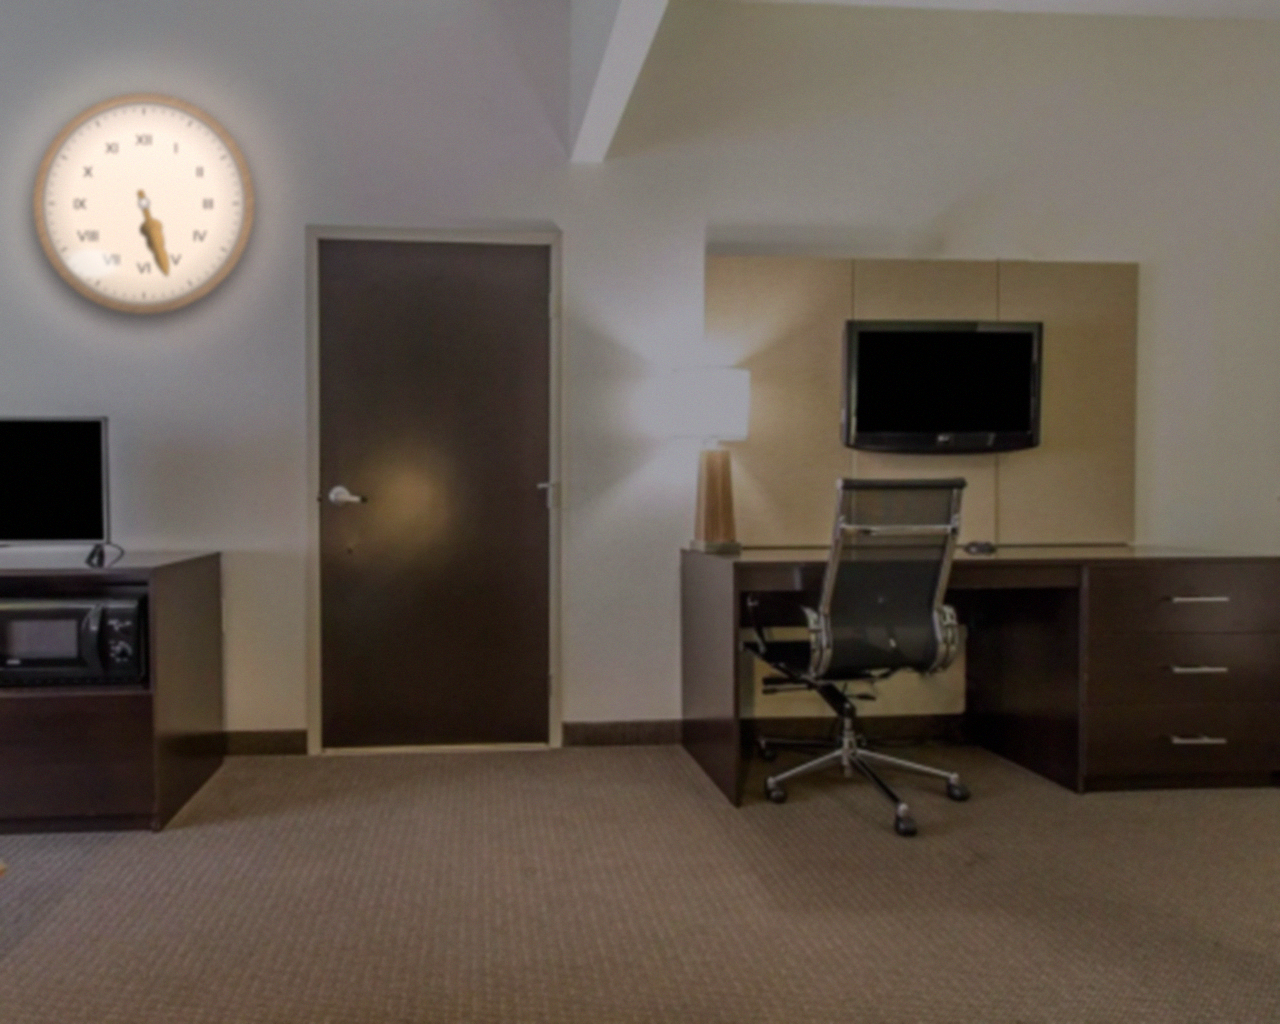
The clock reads 5:27
